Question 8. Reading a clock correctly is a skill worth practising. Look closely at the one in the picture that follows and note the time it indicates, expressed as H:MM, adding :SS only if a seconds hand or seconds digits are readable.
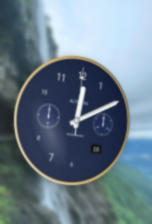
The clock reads 12:10
